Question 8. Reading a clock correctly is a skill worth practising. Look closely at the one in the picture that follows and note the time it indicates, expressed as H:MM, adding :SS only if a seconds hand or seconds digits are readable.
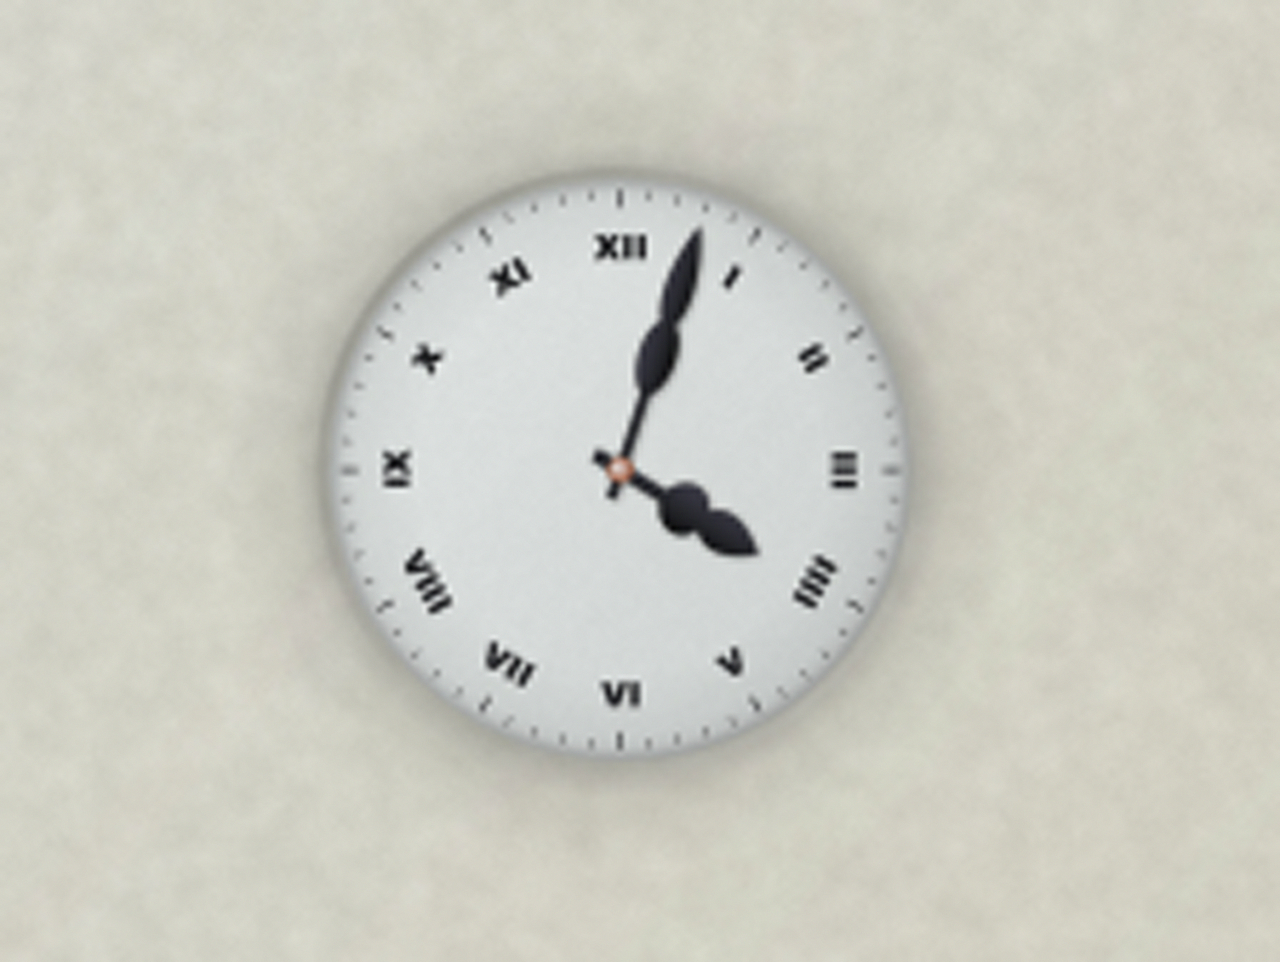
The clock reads 4:03
